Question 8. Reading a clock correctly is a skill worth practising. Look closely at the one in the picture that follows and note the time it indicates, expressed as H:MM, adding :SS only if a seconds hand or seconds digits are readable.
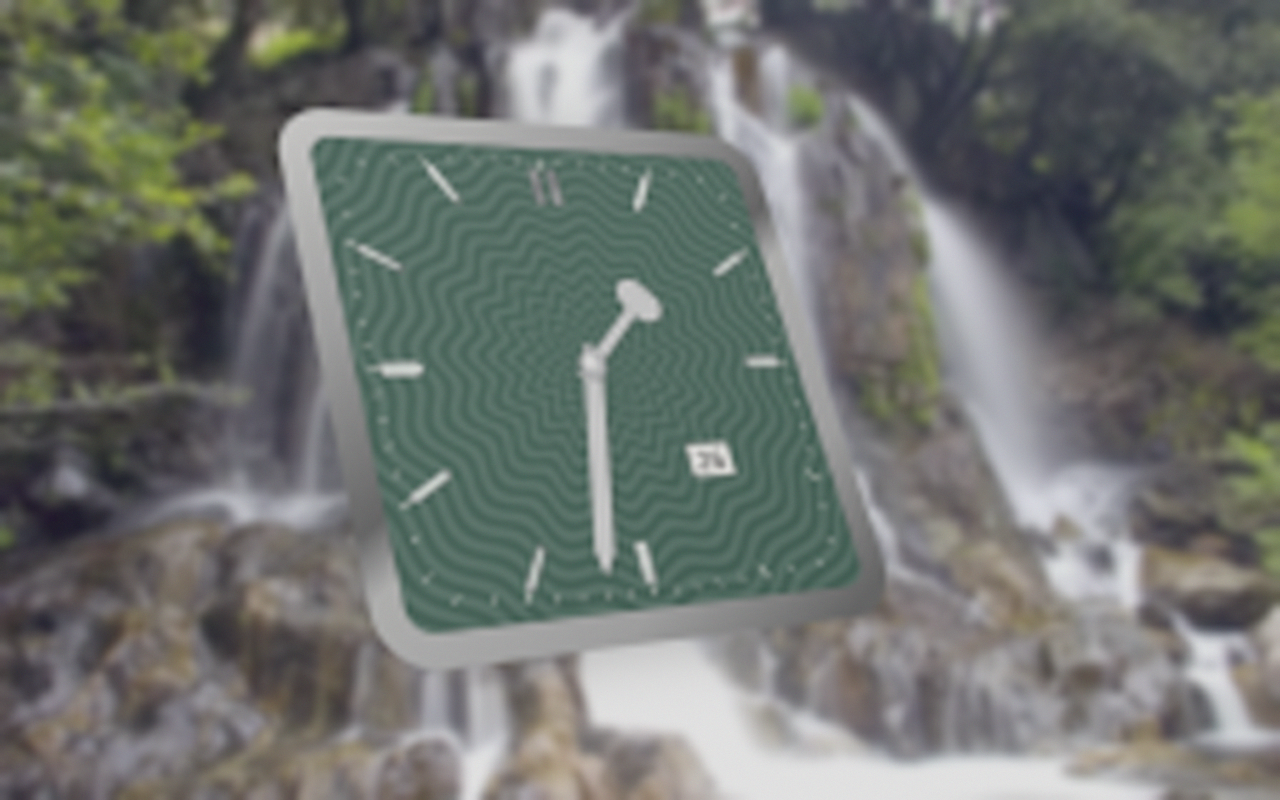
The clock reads 1:32
